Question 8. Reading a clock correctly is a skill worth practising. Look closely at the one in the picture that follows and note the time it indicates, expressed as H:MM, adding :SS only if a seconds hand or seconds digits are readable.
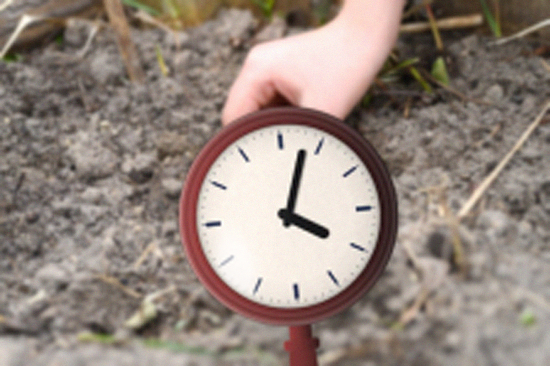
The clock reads 4:03
